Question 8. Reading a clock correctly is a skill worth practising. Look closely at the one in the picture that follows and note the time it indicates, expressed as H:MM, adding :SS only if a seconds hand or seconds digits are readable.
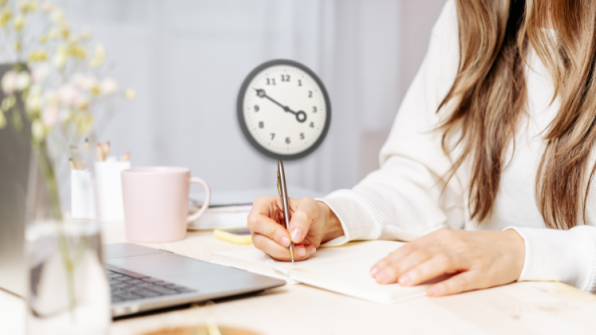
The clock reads 3:50
